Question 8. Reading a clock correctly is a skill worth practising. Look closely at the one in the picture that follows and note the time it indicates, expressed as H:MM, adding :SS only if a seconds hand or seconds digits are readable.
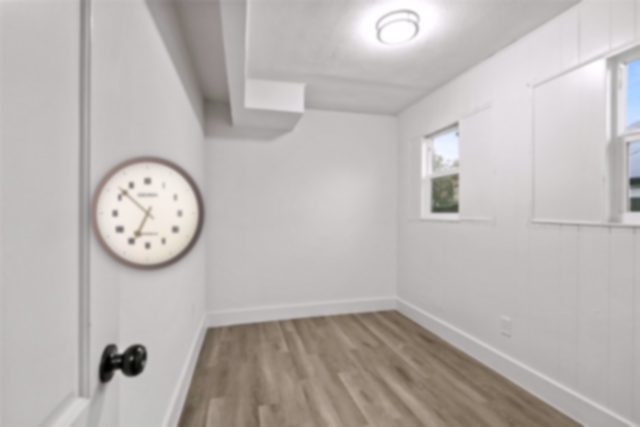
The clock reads 6:52
